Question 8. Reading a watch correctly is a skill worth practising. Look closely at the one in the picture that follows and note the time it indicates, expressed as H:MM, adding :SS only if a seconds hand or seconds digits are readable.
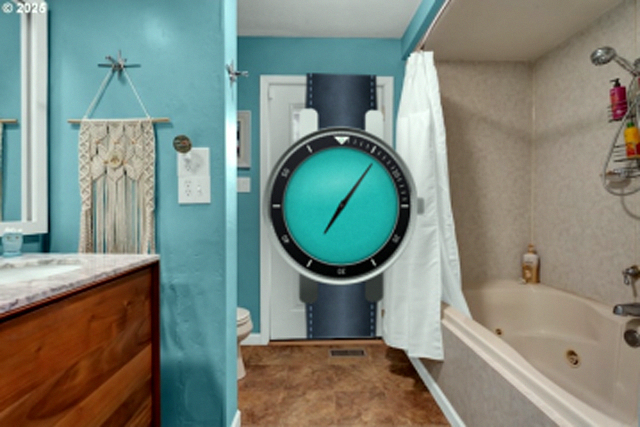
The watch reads 7:06
